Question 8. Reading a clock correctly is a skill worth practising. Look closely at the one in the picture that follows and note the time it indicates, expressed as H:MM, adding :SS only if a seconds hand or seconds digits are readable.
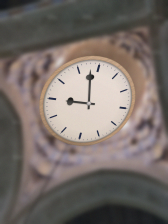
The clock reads 8:58
